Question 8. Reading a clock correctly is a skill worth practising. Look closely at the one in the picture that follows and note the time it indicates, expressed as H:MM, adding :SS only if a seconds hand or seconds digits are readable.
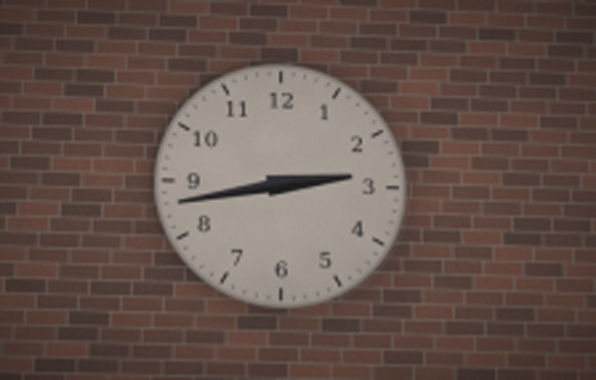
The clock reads 2:43
